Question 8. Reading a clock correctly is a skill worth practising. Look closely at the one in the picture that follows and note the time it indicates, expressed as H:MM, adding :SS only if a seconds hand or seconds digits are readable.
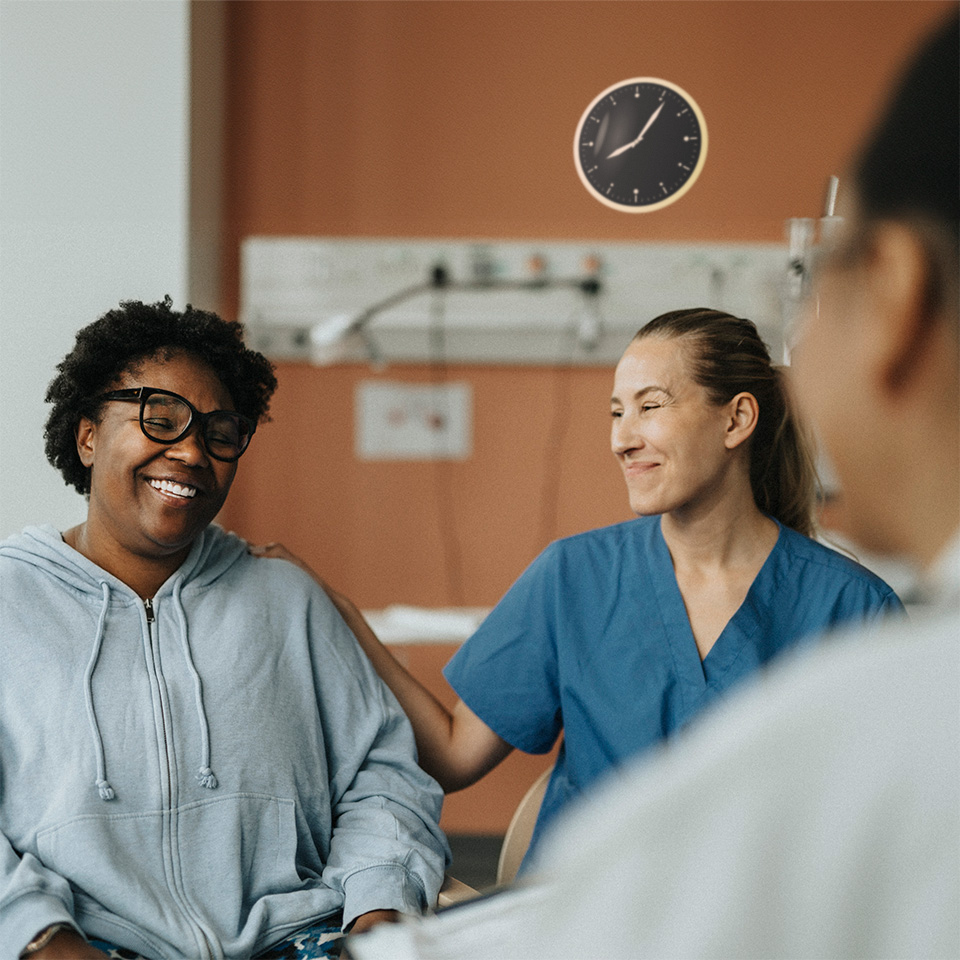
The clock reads 8:06
